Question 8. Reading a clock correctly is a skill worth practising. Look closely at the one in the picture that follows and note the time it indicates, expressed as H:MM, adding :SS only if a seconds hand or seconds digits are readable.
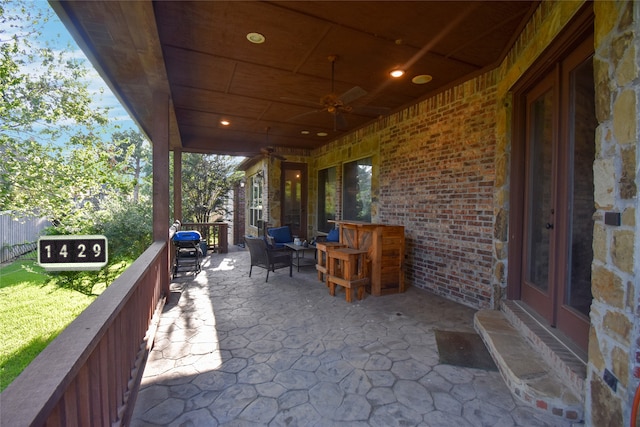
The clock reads 14:29
